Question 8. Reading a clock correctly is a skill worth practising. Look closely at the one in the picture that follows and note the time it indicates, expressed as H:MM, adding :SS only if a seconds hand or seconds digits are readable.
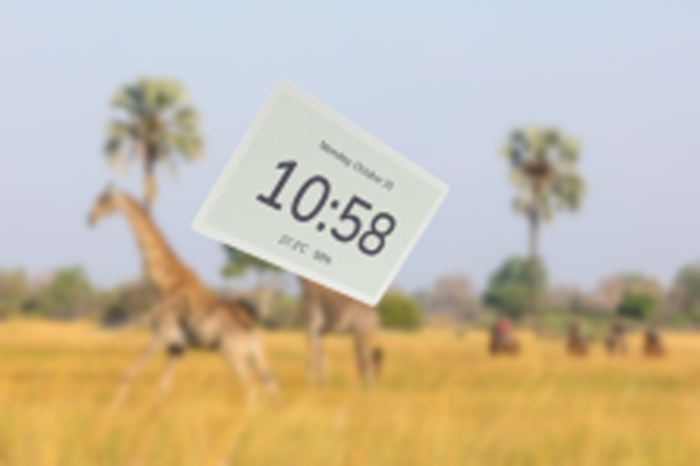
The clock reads 10:58
